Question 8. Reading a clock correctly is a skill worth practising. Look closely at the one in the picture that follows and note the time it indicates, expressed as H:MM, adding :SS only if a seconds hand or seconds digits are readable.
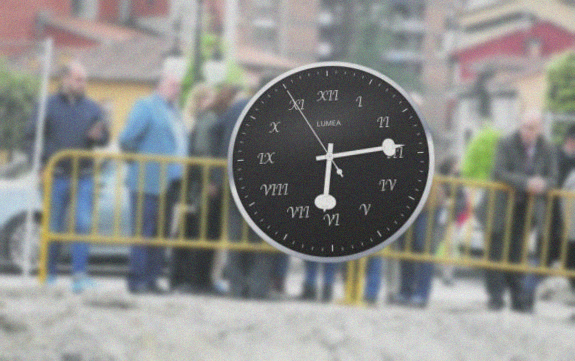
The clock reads 6:13:55
